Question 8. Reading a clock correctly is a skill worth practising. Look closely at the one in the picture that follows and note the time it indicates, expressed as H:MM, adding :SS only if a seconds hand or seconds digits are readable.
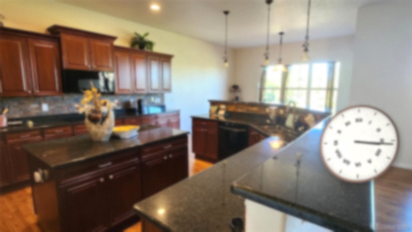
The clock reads 3:16
